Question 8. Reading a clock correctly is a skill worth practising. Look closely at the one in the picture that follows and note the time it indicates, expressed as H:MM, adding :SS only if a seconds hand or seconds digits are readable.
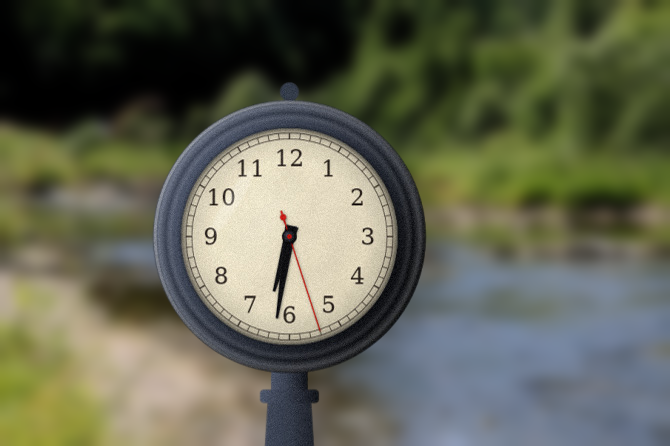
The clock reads 6:31:27
